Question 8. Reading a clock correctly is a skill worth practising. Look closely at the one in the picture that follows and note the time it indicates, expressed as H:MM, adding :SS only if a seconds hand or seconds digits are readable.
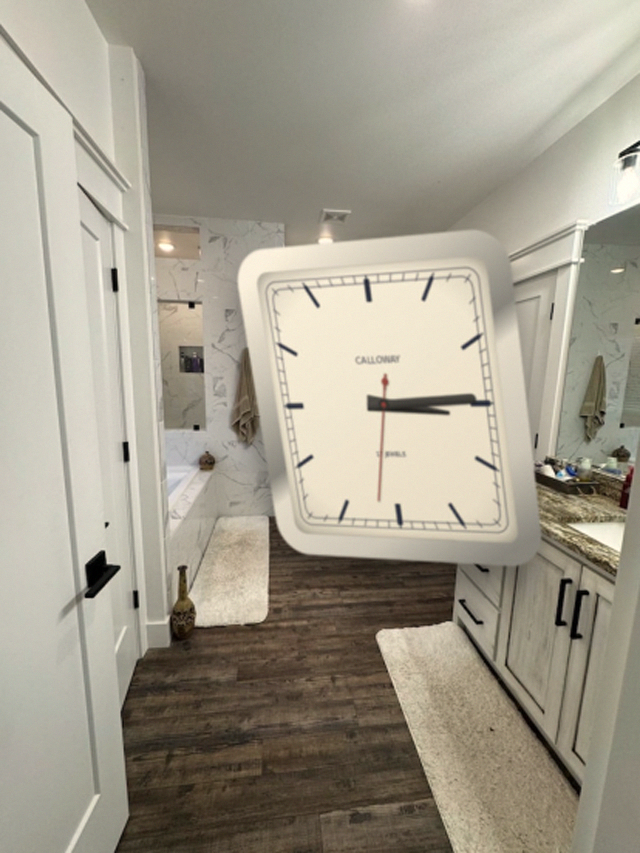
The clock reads 3:14:32
